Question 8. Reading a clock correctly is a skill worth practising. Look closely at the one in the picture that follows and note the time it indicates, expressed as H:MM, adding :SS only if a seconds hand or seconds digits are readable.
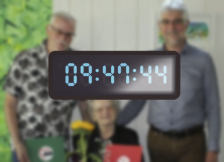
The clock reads 9:47:44
